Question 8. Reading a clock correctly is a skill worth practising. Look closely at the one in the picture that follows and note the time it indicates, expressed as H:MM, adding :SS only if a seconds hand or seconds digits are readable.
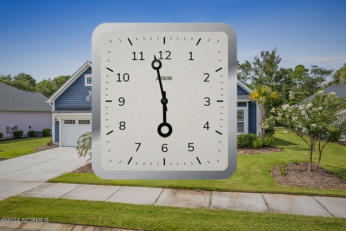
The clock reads 5:58
